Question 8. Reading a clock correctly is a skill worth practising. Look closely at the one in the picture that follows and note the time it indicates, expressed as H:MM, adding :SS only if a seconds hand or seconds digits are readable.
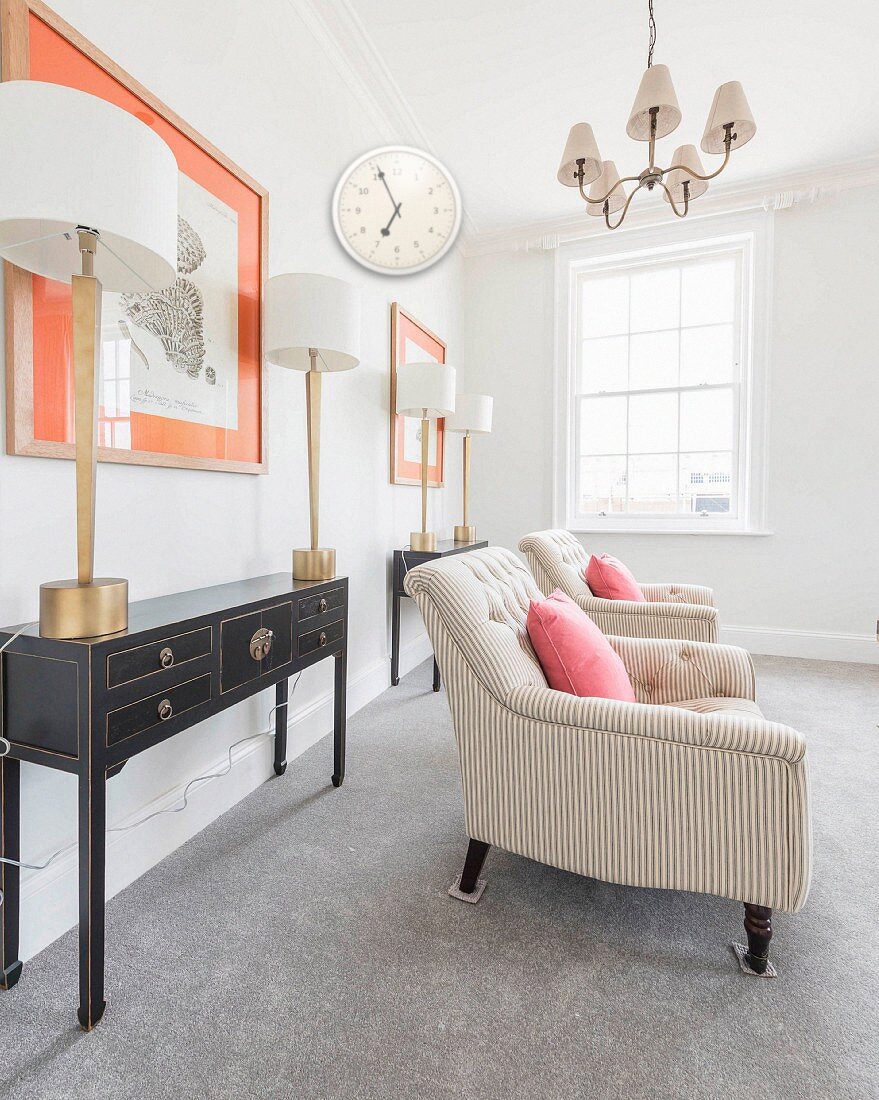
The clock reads 6:56
